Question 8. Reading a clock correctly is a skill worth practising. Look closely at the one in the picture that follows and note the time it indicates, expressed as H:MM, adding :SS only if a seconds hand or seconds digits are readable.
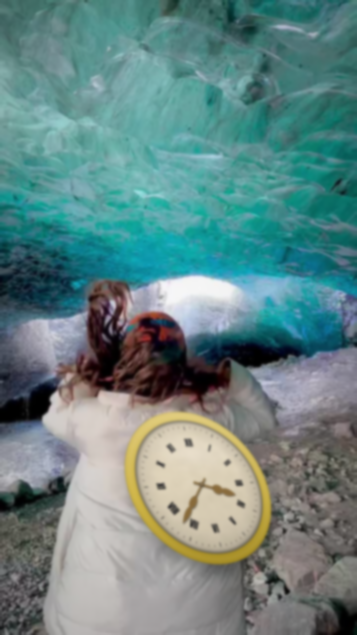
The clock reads 3:37
